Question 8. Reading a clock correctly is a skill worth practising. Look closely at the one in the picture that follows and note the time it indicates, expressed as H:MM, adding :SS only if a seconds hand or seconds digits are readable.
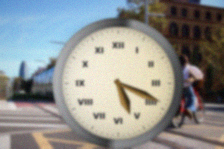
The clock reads 5:19
